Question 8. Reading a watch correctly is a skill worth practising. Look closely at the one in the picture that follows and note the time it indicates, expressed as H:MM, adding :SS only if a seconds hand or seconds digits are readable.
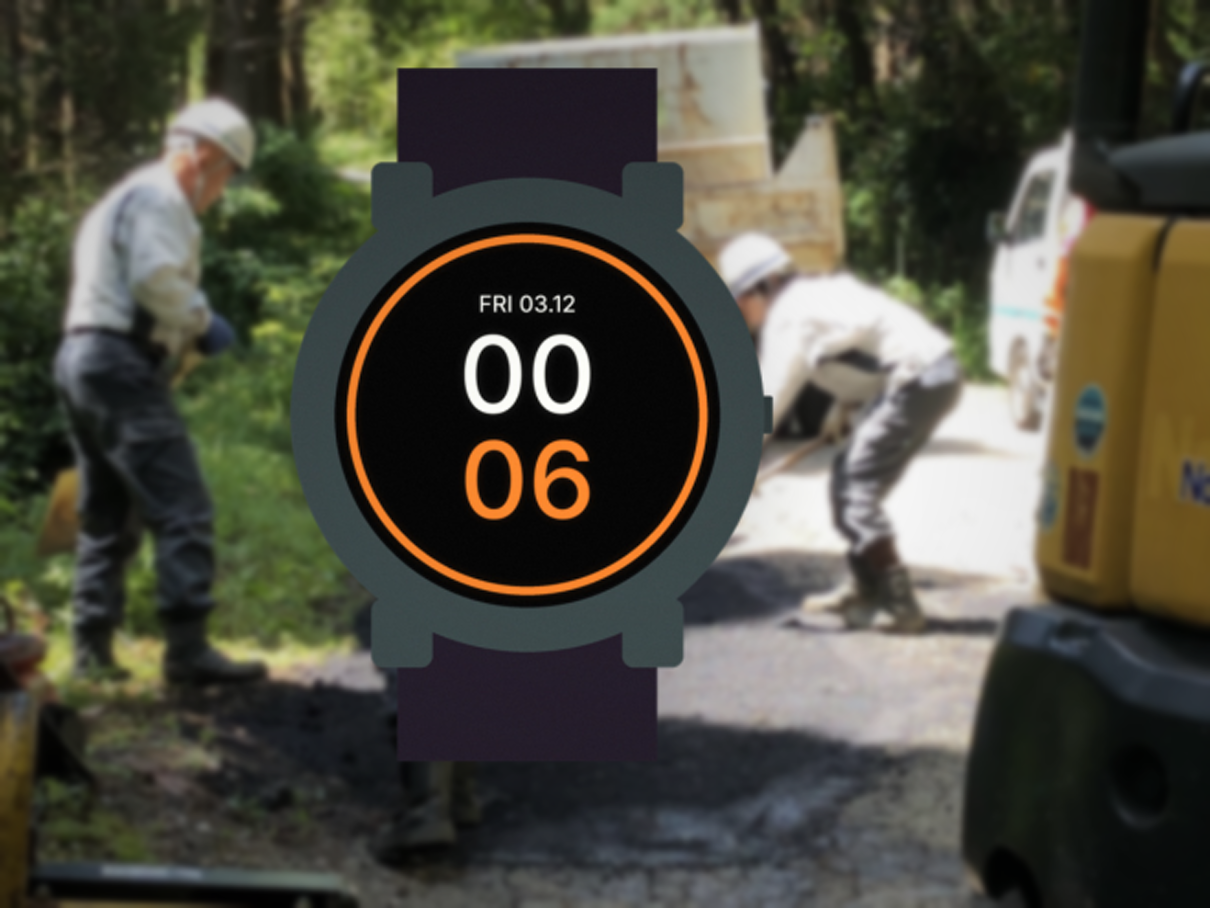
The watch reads 0:06
